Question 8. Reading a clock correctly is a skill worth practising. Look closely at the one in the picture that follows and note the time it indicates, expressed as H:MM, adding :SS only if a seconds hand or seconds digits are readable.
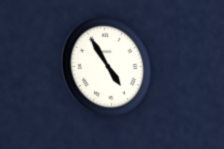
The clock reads 4:55
